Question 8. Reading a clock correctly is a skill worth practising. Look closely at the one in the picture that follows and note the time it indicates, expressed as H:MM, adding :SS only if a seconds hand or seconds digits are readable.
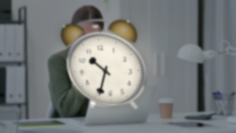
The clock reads 10:34
